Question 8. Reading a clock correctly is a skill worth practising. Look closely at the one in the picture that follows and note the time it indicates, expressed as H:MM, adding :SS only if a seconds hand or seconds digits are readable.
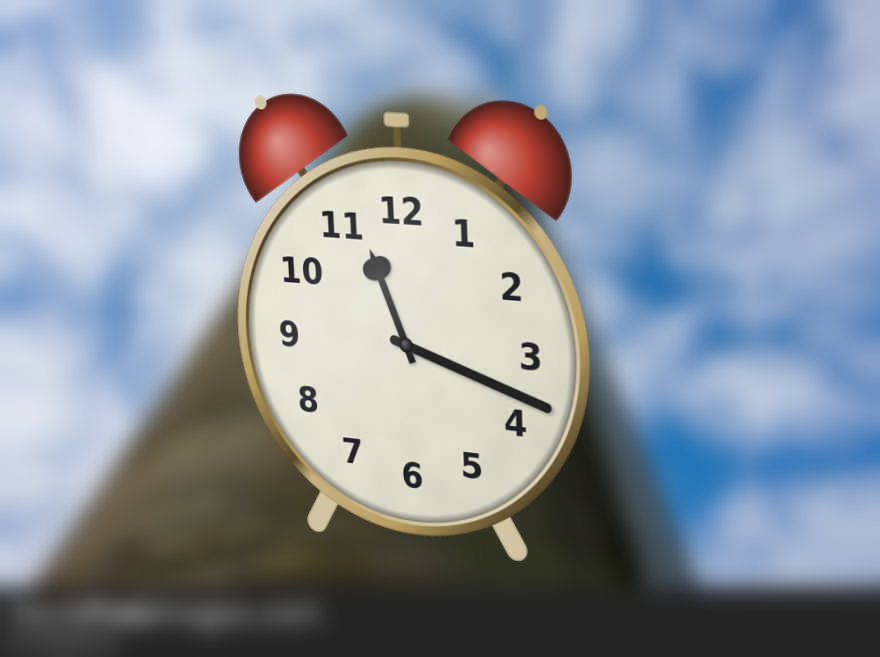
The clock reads 11:18
